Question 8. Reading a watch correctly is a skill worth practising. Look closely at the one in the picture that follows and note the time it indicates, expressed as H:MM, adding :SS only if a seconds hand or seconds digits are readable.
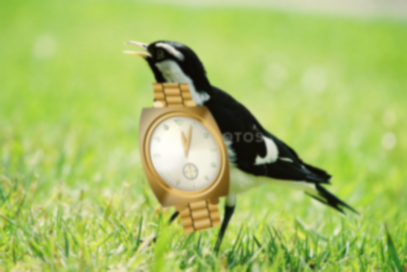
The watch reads 12:04
